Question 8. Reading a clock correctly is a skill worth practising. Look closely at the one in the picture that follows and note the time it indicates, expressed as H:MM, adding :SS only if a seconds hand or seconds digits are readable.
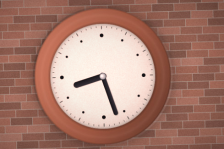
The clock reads 8:27
